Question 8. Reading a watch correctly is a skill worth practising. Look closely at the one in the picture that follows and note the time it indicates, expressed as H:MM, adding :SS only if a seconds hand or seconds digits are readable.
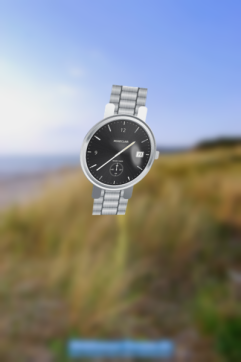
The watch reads 1:38
